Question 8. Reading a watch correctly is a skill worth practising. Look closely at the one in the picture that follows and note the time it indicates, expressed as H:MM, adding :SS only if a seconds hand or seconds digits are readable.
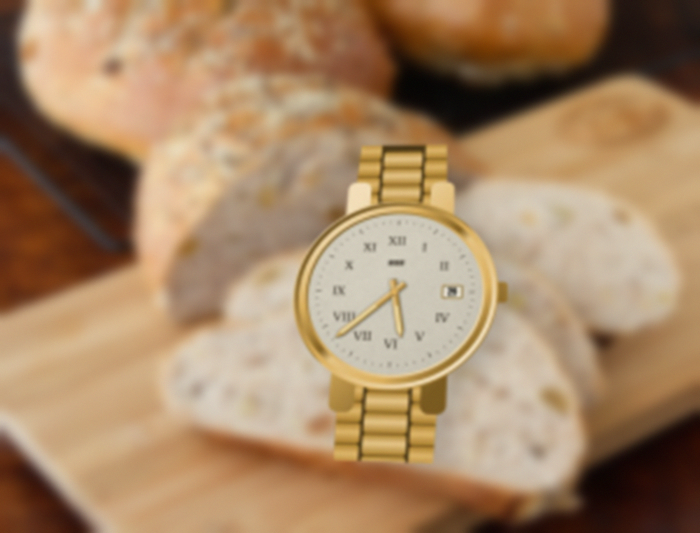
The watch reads 5:38
